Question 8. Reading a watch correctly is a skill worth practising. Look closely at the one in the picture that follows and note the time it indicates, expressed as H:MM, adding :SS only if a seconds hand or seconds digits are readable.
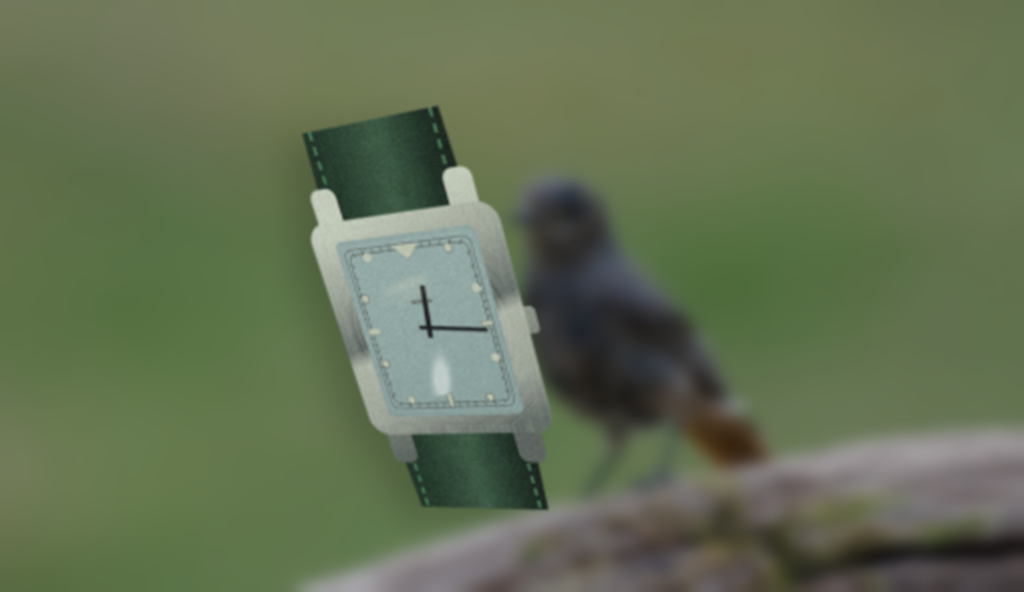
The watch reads 12:16
